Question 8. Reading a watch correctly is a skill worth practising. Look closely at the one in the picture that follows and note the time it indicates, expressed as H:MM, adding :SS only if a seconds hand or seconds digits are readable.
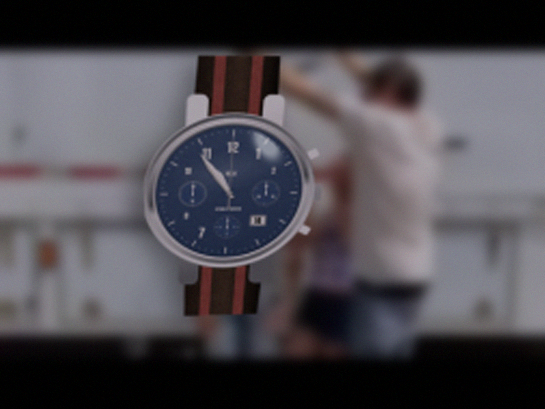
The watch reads 10:54
